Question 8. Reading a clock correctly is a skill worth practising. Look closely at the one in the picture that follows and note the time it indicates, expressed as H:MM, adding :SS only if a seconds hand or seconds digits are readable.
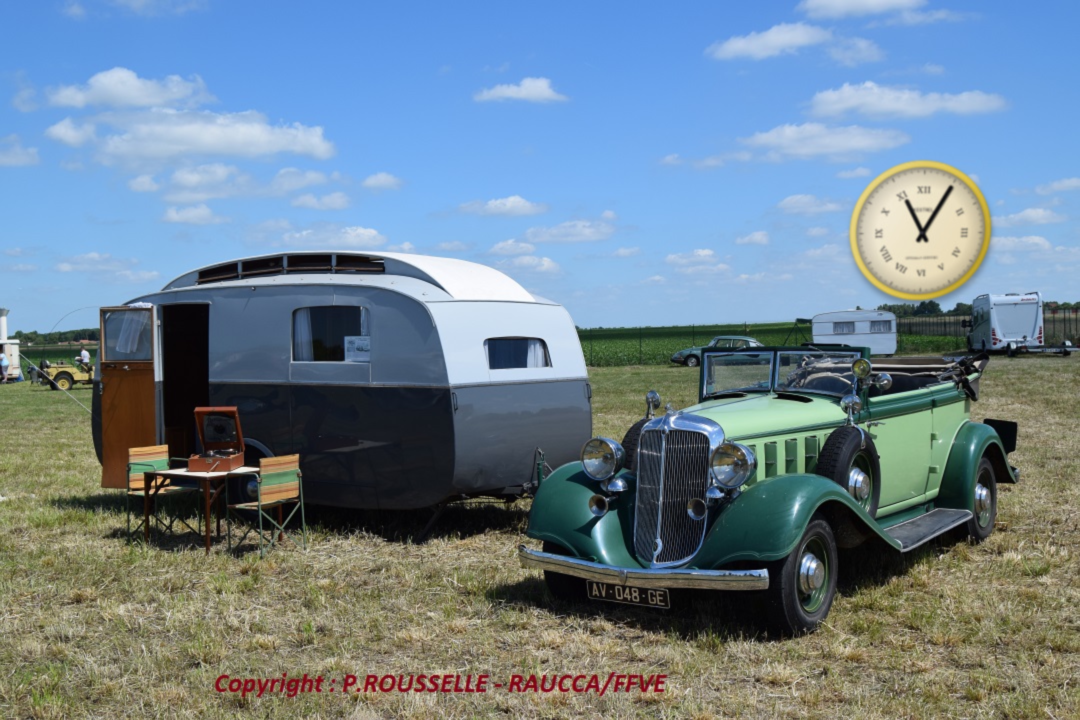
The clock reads 11:05
